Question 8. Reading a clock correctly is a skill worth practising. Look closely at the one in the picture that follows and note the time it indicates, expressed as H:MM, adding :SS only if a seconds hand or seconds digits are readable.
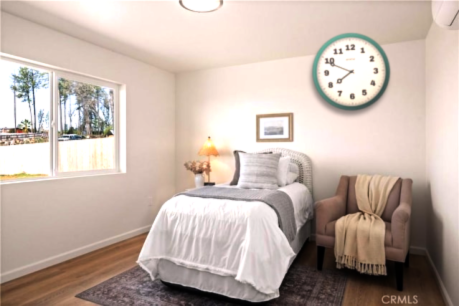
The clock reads 7:49
